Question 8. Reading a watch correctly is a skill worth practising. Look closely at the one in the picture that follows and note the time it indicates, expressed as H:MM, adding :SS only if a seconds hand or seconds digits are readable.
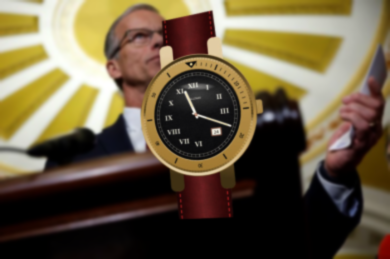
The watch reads 11:19
